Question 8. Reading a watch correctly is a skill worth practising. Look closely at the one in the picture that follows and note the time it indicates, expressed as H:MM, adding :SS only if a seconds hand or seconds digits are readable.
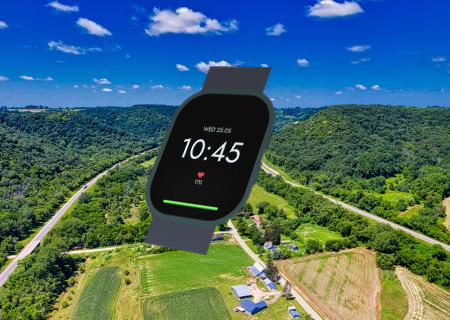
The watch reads 10:45
